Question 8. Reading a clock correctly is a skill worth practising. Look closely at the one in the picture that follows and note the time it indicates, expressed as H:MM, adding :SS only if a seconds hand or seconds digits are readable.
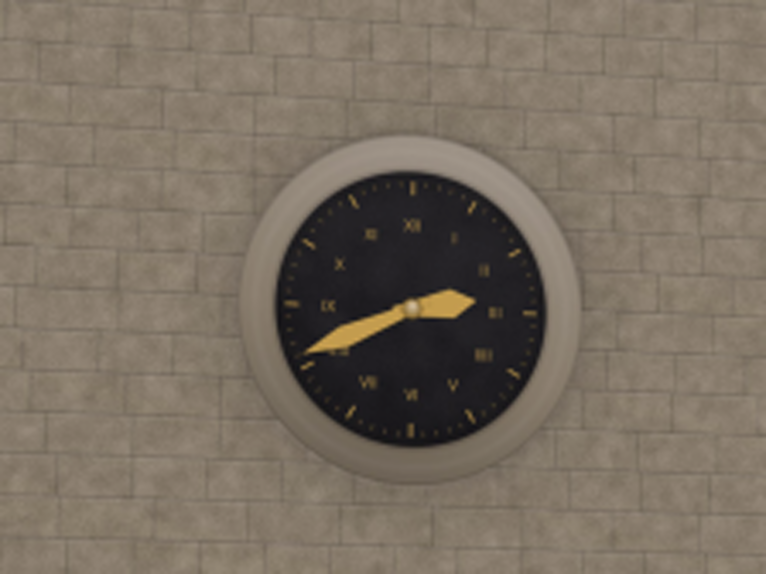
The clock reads 2:41
